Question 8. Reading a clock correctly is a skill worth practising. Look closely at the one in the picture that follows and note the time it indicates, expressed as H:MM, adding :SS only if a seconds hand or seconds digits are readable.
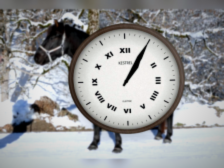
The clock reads 1:05
